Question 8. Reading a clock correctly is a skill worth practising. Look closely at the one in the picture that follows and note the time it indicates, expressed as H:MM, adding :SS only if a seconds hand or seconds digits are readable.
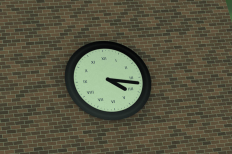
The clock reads 4:17
